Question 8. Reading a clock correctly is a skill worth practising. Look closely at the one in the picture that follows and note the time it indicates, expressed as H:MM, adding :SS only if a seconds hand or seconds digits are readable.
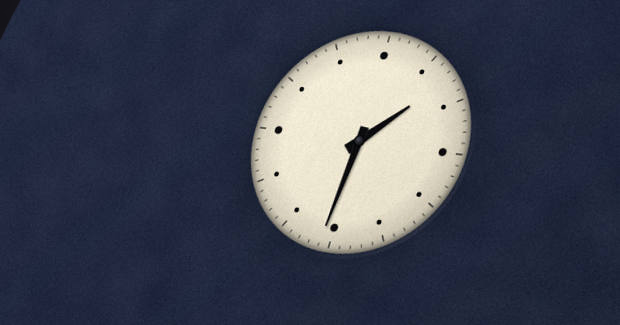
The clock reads 1:31
